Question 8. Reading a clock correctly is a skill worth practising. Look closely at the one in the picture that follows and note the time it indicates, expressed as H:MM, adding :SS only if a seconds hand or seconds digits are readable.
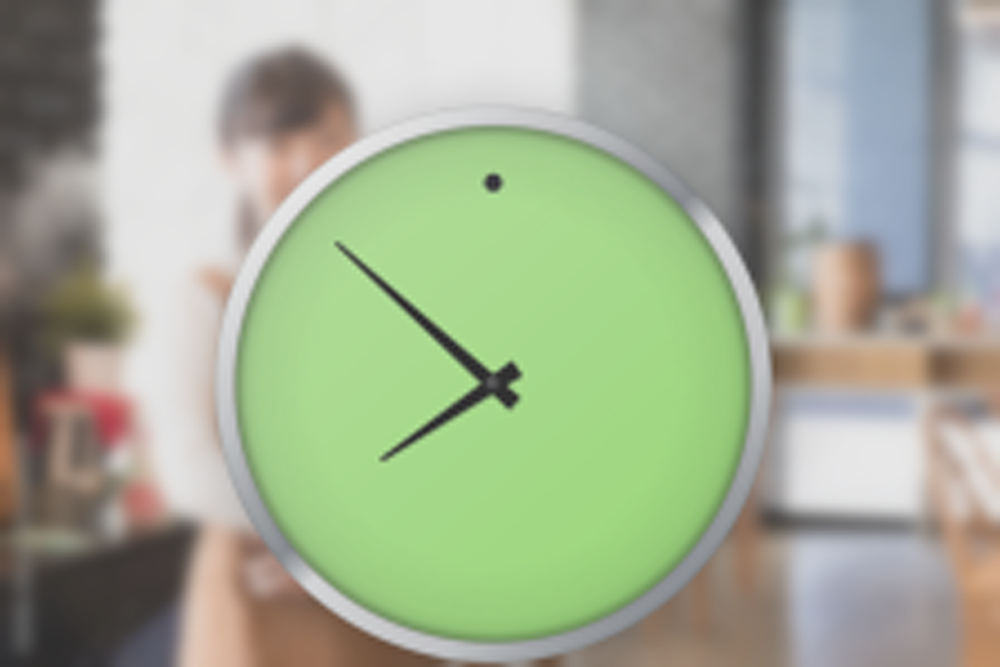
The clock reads 7:52
